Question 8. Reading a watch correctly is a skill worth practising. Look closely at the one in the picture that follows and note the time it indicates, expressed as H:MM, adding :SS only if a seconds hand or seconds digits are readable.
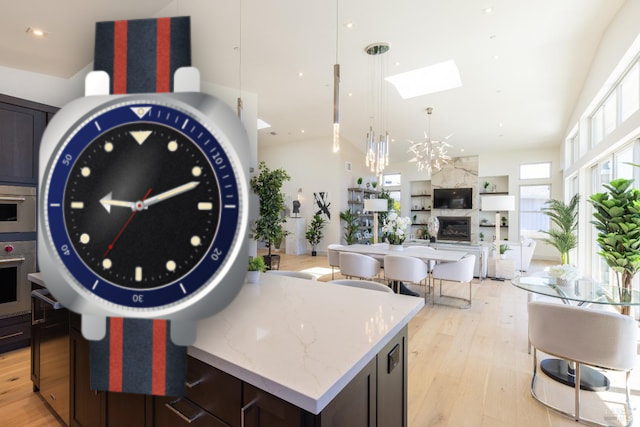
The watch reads 9:11:36
